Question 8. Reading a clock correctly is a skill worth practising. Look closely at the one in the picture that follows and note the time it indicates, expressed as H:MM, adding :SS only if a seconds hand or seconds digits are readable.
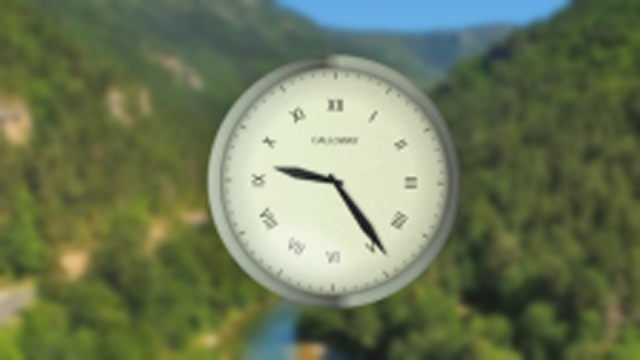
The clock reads 9:24
